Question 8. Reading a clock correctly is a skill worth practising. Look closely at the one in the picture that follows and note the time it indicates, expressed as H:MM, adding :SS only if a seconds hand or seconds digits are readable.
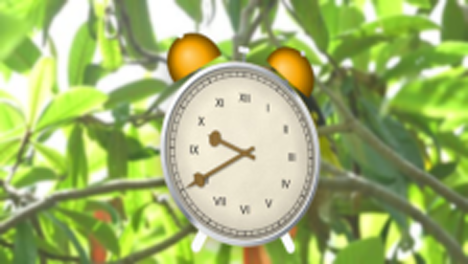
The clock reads 9:40
